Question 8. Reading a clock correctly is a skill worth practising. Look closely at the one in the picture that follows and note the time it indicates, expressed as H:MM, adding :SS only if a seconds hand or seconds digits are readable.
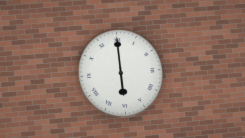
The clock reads 6:00
